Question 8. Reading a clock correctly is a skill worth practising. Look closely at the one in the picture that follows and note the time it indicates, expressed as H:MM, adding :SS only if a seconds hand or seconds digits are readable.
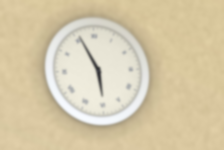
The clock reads 5:56
